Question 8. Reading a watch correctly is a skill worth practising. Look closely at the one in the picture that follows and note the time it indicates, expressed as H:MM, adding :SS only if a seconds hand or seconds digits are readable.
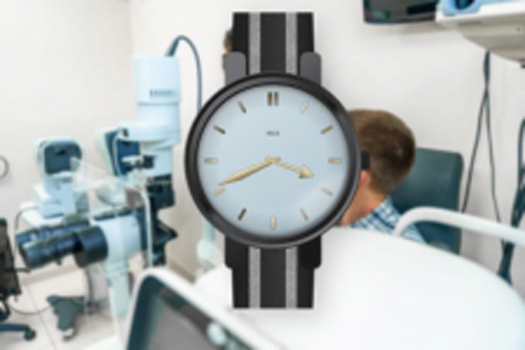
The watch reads 3:41
